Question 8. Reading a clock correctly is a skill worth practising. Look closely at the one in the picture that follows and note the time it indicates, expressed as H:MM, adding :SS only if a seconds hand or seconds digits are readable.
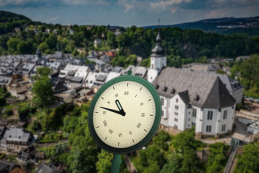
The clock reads 10:47
